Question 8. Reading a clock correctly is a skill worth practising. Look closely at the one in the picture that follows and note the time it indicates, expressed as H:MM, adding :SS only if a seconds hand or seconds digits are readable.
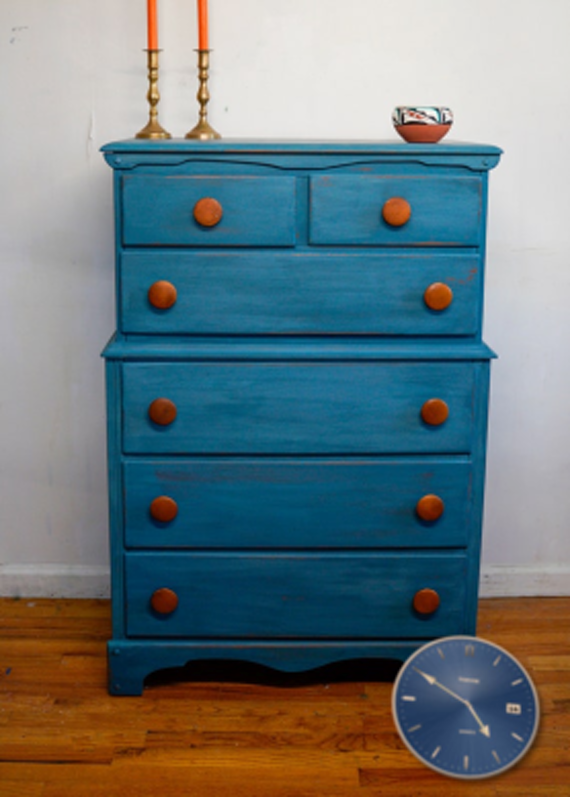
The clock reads 4:50
